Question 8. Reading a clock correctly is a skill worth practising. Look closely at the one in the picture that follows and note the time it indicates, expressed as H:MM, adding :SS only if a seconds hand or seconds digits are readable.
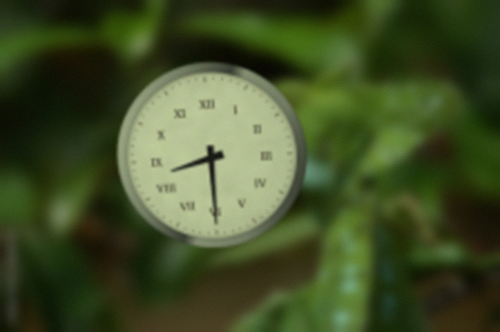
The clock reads 8:30
